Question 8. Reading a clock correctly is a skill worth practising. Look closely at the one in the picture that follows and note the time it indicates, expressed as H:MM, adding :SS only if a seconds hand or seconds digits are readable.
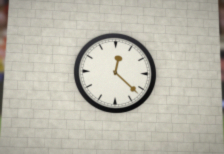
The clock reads 12:22
